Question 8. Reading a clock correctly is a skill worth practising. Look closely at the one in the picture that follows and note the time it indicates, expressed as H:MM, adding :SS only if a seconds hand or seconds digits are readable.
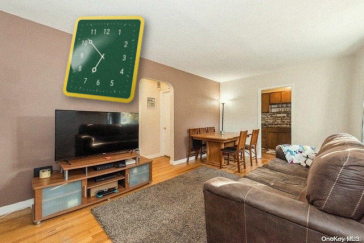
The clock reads 6:52
